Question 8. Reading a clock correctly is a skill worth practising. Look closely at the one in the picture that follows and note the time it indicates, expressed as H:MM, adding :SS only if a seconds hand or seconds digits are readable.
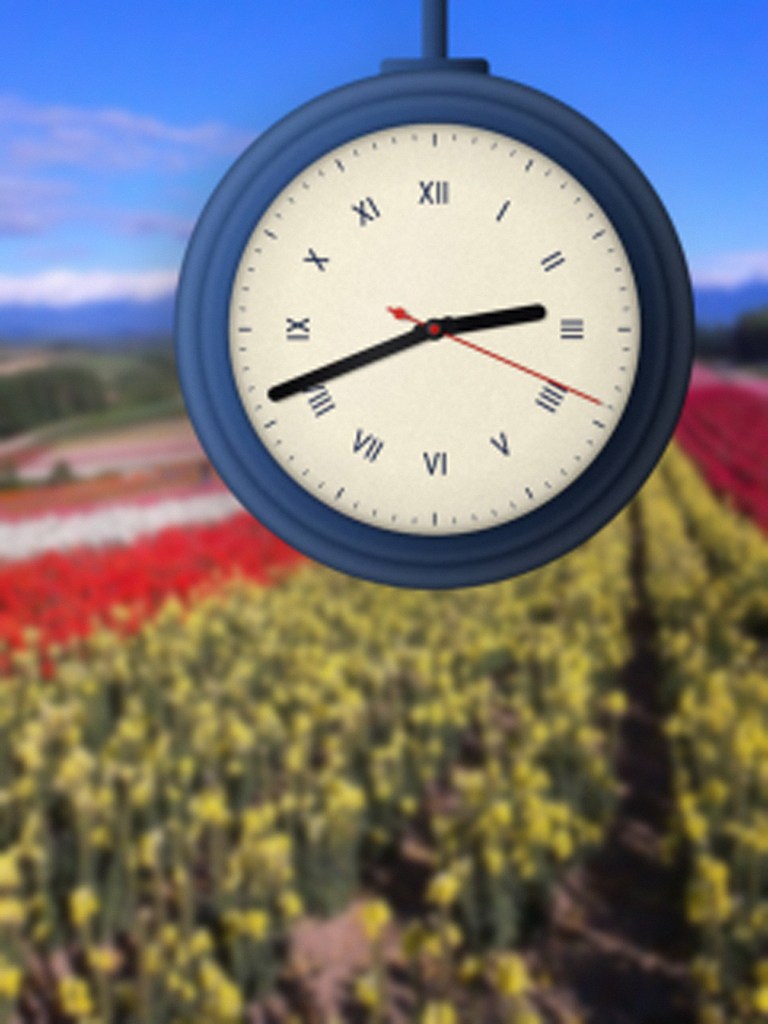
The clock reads 2:41:19
